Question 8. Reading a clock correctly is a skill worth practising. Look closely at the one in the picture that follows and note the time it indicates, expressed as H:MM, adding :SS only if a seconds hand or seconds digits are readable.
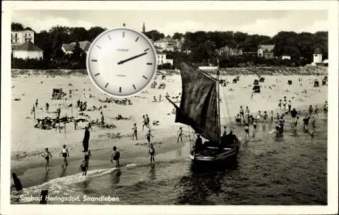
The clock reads 2:11
